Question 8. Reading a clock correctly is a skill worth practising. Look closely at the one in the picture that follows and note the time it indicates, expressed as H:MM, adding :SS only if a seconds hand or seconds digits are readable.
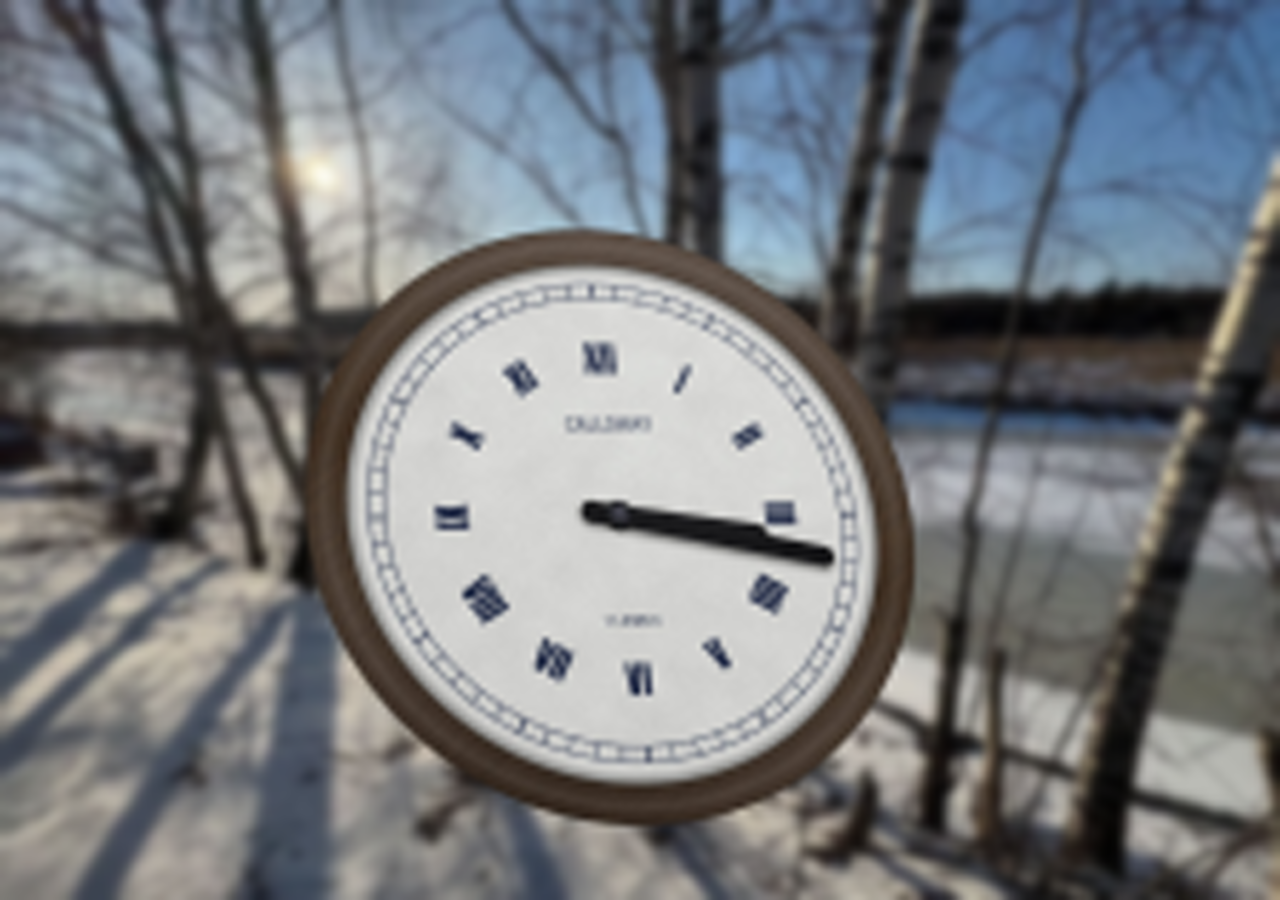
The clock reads 3:17
